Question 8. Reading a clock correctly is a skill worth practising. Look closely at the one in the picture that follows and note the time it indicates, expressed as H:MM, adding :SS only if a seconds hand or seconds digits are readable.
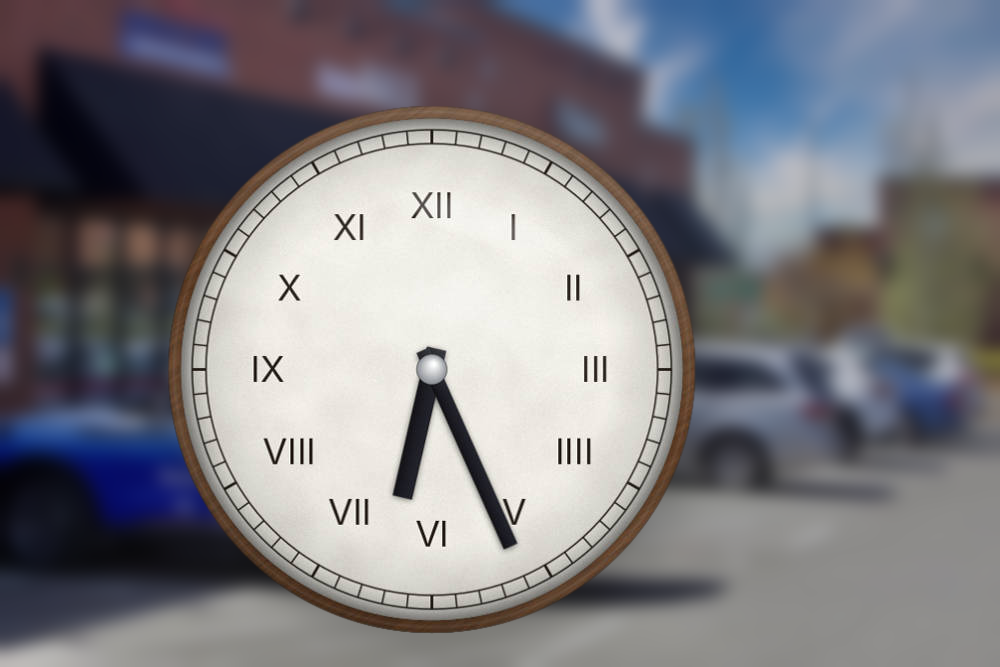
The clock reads 6:26
